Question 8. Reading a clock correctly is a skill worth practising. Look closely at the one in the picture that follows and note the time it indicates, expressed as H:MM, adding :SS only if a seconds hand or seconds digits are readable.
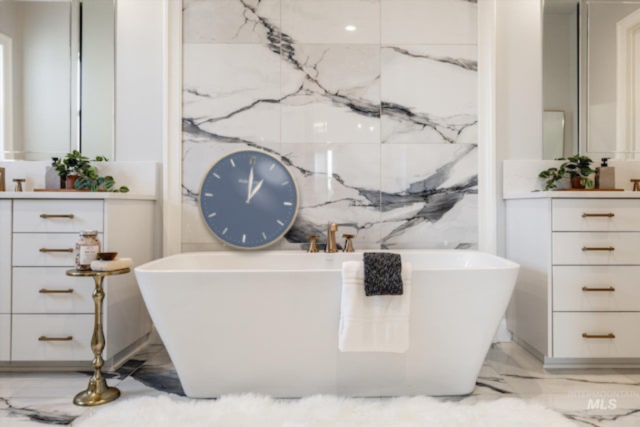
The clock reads 1:00
